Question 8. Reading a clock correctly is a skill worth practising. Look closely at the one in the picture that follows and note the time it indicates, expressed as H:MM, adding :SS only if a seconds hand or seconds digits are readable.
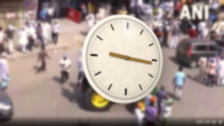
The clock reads 9:16
